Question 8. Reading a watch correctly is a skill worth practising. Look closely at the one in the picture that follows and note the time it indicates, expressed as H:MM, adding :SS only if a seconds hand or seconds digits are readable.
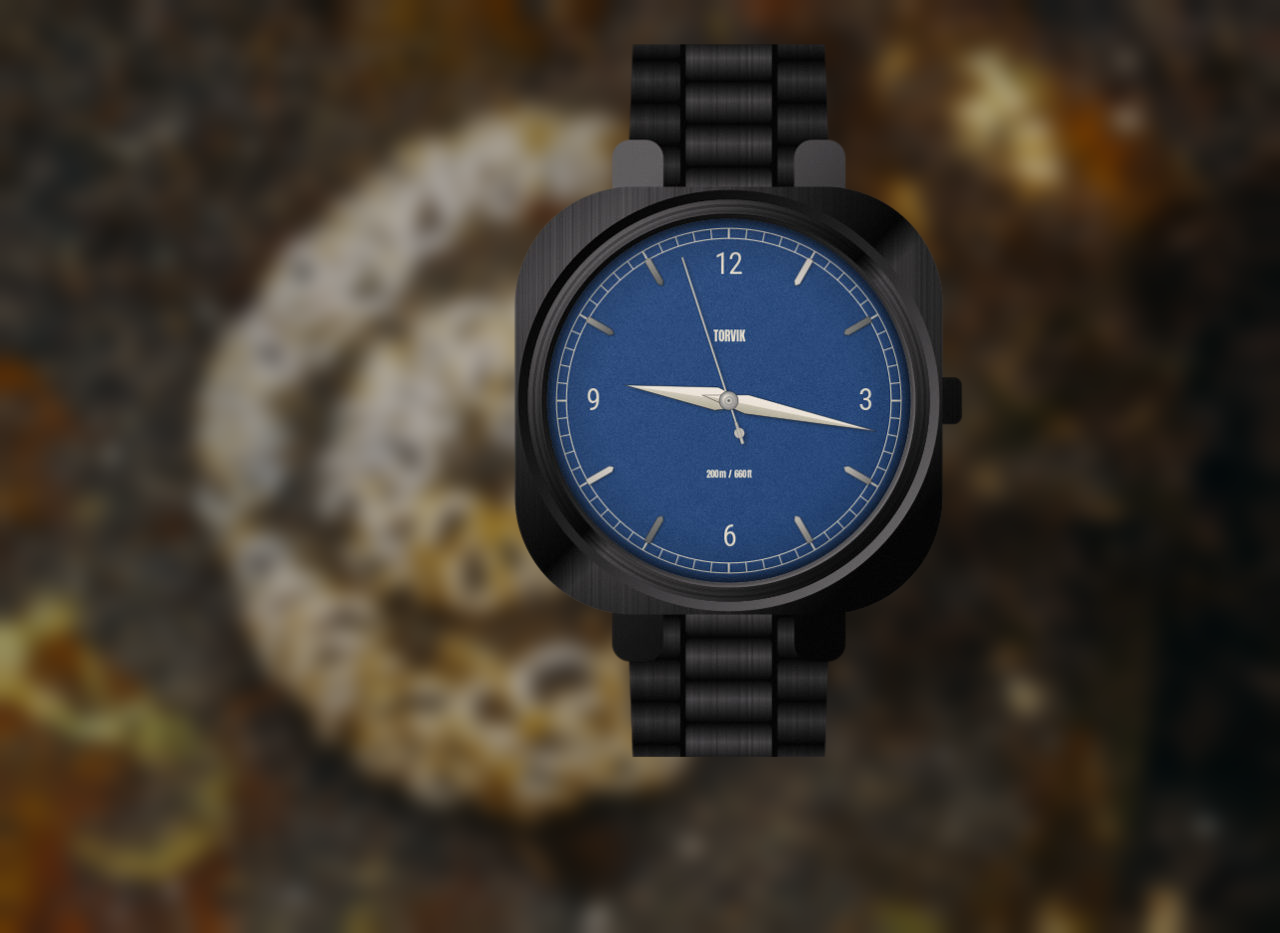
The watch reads 9:16:57
